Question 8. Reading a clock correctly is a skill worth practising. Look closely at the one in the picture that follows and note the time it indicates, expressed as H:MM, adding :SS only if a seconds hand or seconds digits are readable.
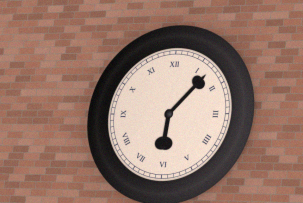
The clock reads 6:07
